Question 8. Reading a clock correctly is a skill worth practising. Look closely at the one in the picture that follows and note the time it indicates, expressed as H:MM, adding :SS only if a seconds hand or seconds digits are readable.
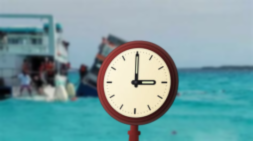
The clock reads 3:00
